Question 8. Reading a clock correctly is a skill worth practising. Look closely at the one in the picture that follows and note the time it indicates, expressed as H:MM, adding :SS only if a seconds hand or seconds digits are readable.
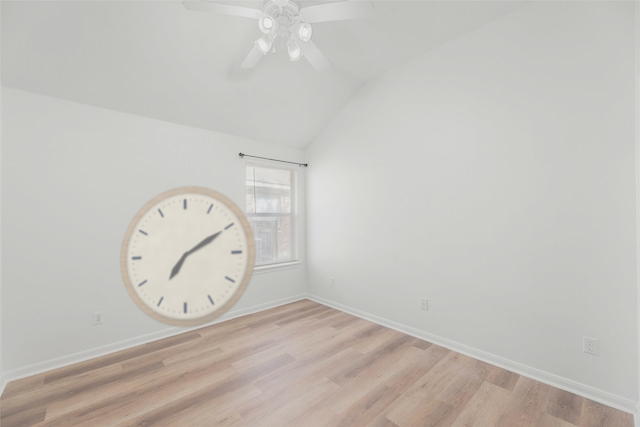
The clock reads 7:10
